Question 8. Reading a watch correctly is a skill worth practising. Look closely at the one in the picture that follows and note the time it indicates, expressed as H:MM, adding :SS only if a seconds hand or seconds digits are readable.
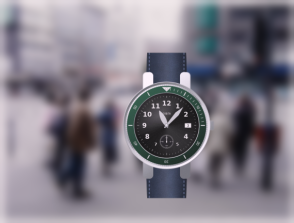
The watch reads 11:07
